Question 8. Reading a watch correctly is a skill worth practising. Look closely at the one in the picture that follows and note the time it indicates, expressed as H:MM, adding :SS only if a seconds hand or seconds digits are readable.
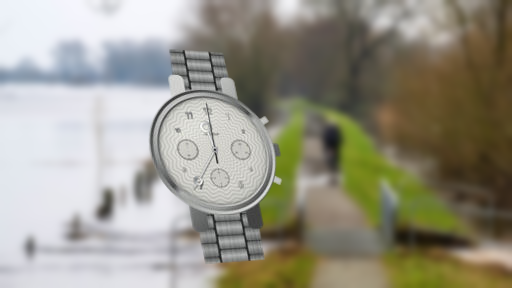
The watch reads 11:36
